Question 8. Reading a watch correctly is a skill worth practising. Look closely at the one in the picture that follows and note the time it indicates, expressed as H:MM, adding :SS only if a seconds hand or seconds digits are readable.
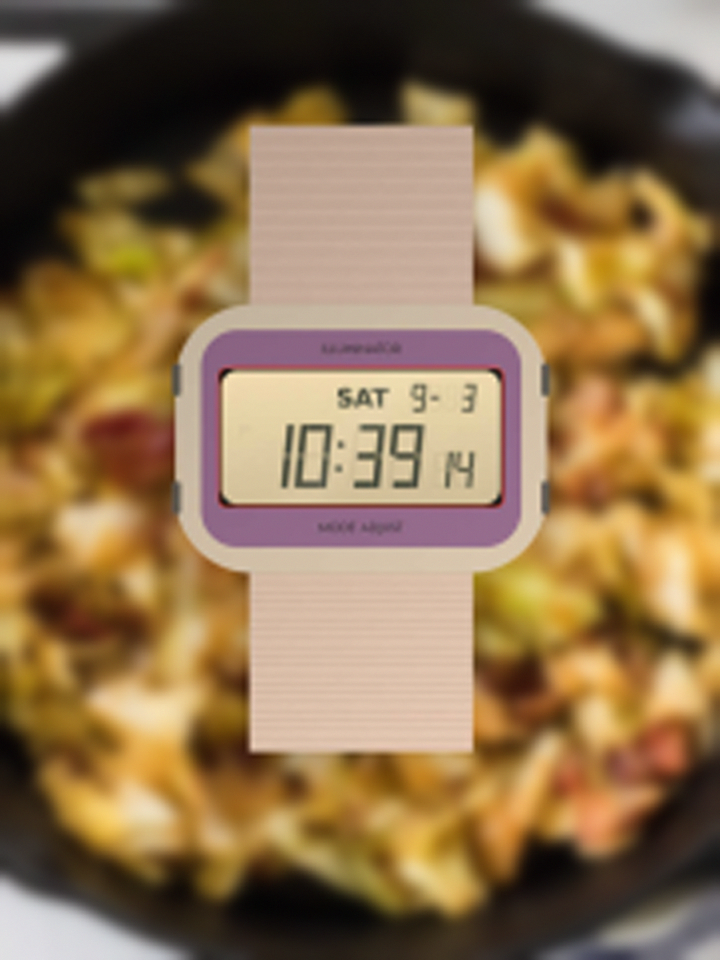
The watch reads 10:39:14
